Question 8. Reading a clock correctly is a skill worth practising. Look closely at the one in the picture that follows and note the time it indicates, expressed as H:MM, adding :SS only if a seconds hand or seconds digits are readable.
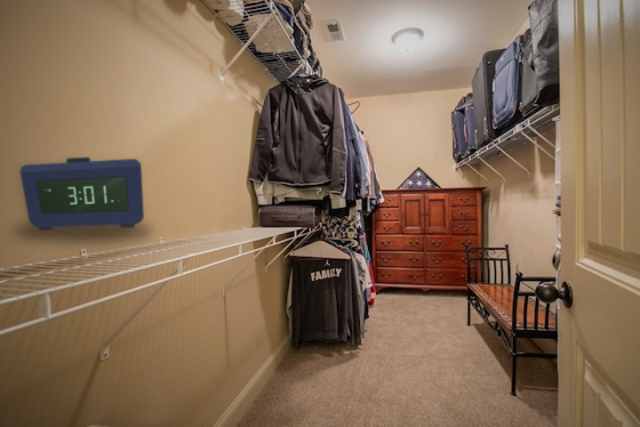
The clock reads 3:01
